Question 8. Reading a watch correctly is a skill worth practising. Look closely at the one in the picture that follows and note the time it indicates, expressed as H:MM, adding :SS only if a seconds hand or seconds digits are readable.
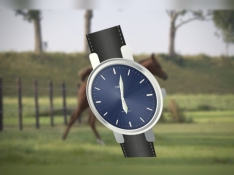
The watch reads 6:02
